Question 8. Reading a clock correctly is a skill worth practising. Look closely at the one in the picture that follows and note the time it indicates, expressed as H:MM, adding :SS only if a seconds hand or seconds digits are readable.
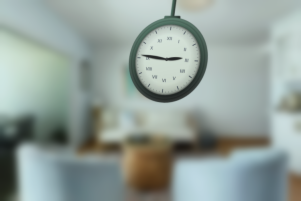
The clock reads 2:46
